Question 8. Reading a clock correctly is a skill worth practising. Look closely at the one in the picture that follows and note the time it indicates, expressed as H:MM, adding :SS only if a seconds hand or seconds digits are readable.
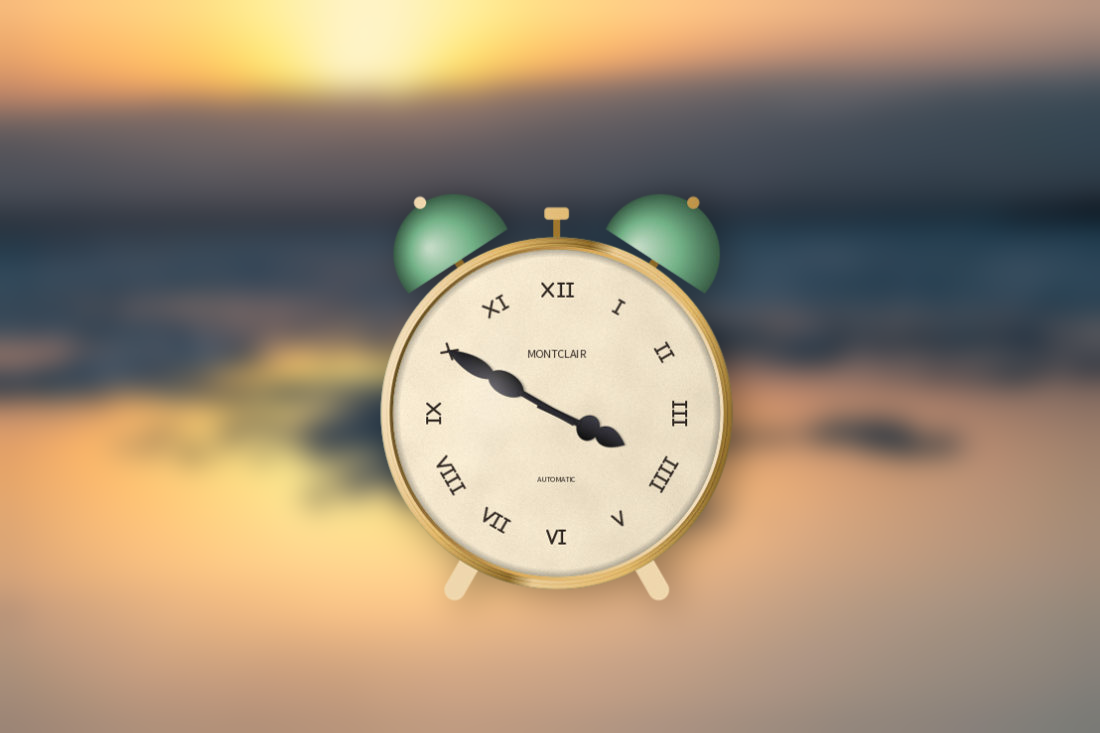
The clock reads 3:50
